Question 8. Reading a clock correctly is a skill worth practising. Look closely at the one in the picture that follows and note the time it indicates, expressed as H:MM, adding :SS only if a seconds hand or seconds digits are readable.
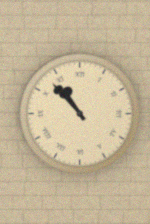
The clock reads 10:53
